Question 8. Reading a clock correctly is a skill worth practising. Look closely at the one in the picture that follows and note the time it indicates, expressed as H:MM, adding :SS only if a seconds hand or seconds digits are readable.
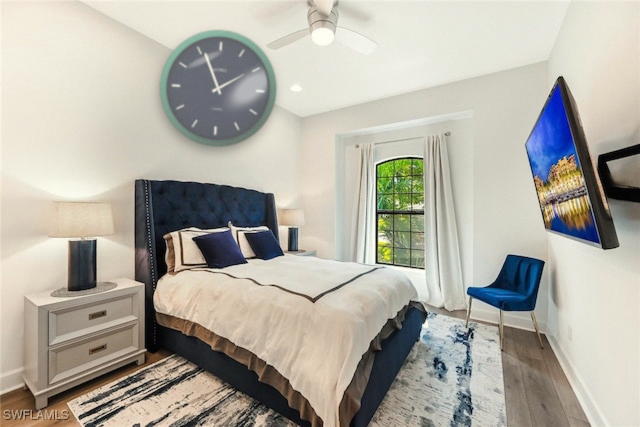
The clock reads 1:56
